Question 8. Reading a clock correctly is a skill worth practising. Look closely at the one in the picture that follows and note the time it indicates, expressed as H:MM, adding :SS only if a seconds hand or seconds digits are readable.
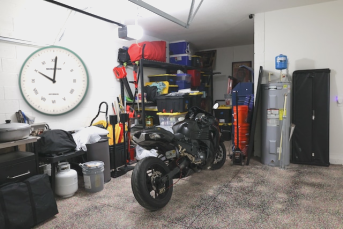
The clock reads 10:01
